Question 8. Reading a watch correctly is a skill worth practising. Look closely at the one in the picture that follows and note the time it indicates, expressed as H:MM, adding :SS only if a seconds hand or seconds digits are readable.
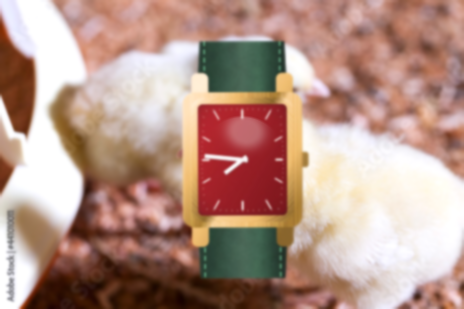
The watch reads 7:46
